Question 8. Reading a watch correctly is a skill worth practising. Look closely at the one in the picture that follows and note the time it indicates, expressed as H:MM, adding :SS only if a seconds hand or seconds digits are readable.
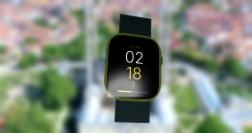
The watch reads 2:18
